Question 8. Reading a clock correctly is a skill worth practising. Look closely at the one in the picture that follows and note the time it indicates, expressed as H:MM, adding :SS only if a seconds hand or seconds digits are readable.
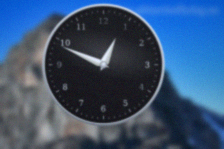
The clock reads 12:49
